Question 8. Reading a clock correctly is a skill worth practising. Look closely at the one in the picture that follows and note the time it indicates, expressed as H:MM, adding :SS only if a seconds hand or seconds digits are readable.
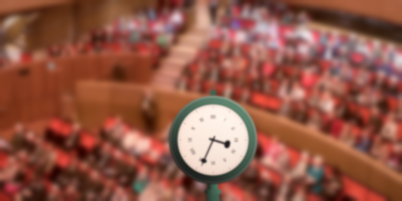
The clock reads 3:34
